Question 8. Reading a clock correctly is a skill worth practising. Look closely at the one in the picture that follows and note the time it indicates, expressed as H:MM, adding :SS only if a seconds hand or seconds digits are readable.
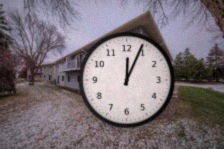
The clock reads 12:04
